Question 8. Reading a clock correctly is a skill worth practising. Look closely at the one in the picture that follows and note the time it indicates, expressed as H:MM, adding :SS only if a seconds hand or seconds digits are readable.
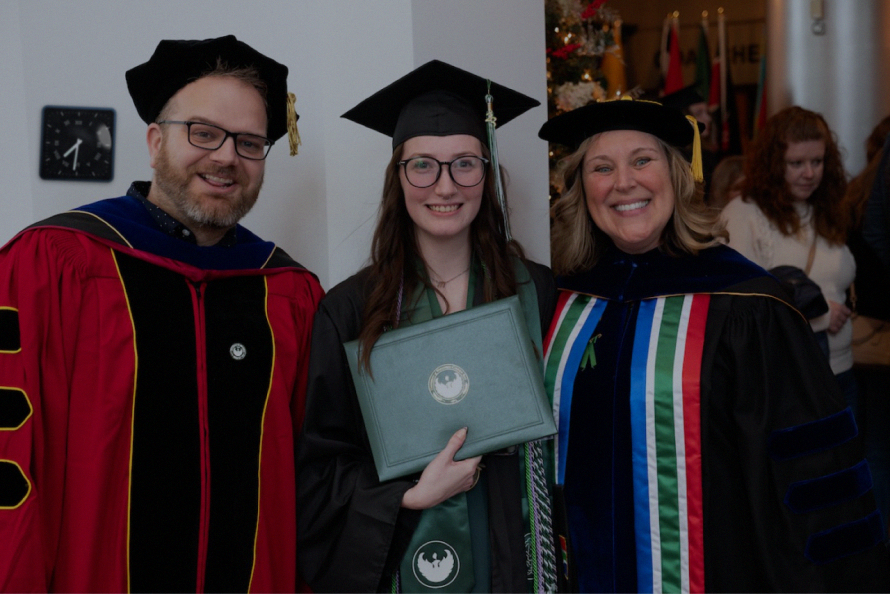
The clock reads 7:31
